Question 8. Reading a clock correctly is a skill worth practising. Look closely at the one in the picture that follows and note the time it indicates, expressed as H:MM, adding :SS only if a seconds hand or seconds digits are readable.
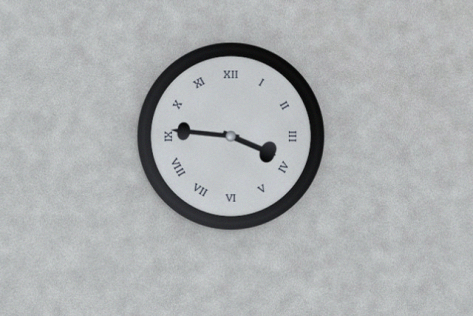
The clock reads 3:46
